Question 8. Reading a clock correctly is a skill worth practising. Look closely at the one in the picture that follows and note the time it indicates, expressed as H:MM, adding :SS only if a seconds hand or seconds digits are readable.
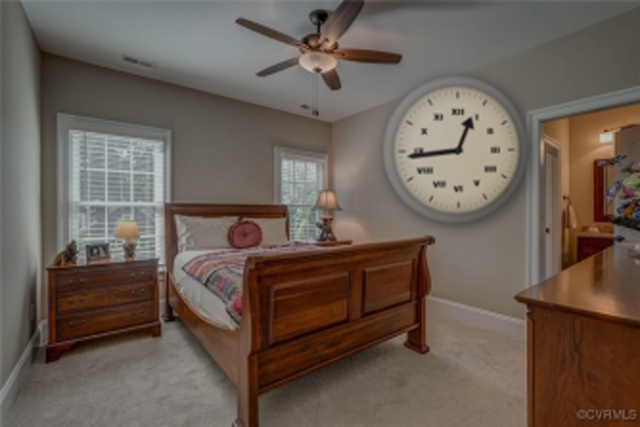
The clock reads 12:44
